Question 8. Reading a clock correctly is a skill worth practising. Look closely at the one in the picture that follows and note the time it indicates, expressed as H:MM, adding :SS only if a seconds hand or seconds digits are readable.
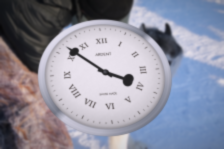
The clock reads 3:52
